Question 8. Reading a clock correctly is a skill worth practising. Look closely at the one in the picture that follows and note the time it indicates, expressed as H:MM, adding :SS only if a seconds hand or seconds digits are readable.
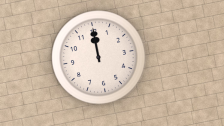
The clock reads 12:00
